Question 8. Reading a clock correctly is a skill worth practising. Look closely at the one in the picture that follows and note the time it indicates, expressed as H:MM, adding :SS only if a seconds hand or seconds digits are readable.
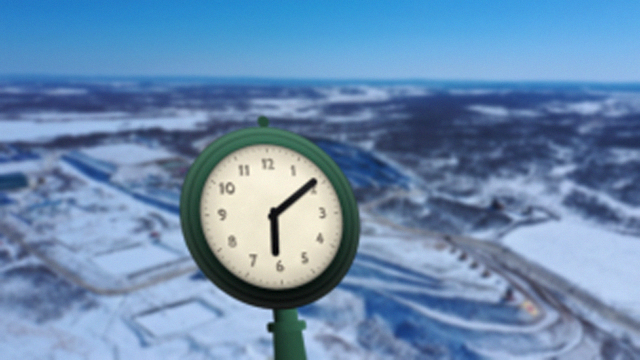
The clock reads 6:09
